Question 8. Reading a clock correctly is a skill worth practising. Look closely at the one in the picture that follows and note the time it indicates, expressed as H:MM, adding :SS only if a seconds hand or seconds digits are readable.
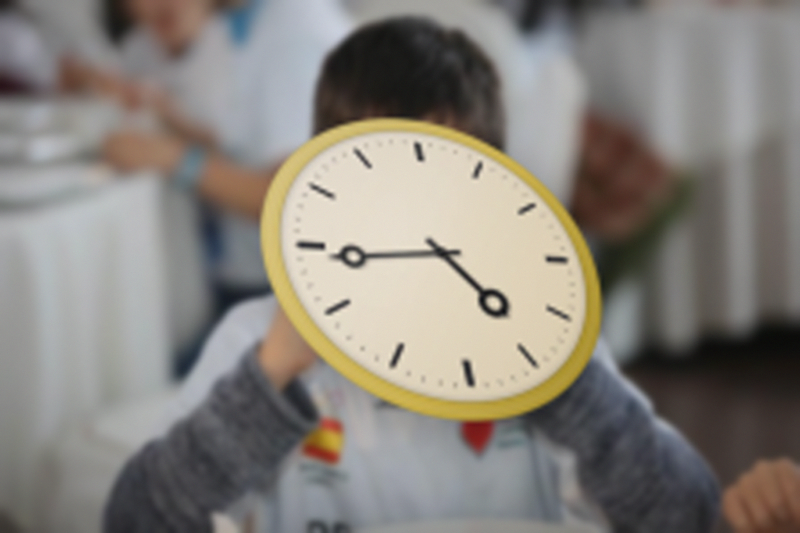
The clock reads 4:44
